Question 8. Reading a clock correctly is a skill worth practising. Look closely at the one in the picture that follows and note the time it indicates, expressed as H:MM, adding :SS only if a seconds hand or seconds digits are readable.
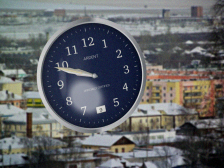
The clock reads 9:49
